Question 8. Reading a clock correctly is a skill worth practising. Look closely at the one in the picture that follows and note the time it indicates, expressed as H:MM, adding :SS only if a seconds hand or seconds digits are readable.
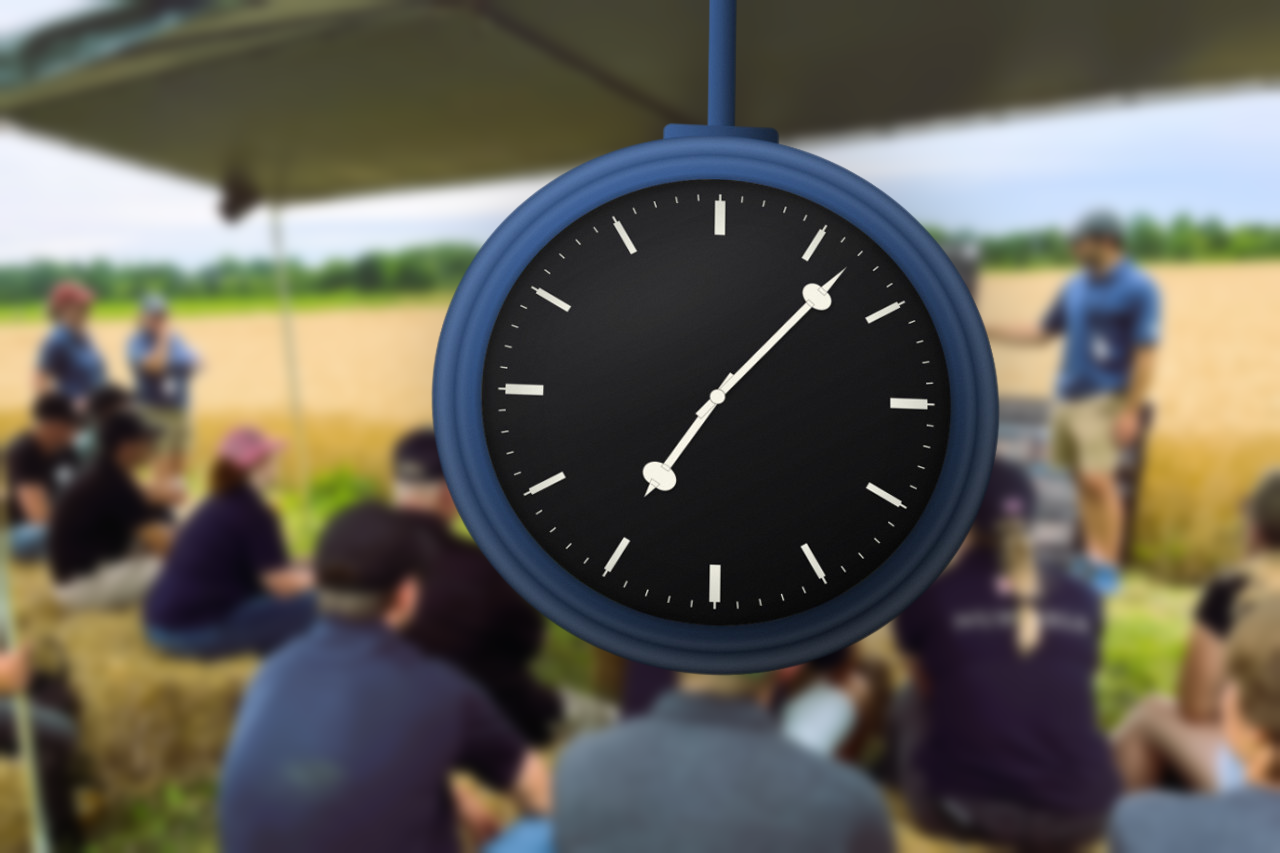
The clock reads 7:07
